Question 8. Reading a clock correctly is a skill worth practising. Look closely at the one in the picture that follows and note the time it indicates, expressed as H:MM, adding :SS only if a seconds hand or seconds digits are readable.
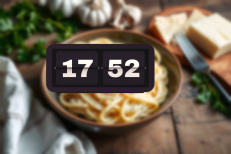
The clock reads 17:52
